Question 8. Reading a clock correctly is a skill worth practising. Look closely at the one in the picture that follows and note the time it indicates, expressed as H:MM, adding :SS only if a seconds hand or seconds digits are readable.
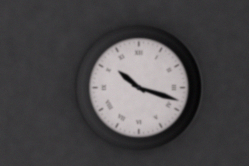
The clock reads 10:18
